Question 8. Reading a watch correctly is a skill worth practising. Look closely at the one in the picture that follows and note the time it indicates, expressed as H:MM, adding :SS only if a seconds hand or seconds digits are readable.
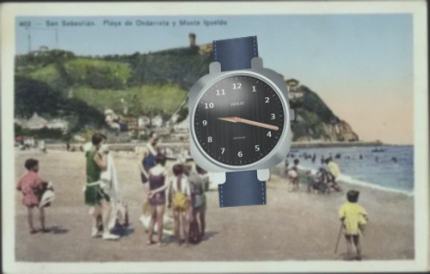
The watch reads 9:18
